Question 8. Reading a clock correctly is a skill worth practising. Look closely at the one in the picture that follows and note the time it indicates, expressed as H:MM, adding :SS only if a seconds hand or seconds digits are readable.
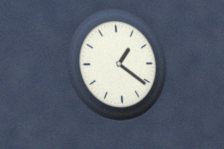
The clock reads 1:21
